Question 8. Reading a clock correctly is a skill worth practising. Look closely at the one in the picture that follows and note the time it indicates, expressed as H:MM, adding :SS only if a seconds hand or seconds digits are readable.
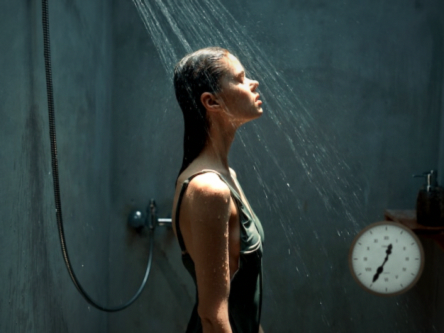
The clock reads 12:35
